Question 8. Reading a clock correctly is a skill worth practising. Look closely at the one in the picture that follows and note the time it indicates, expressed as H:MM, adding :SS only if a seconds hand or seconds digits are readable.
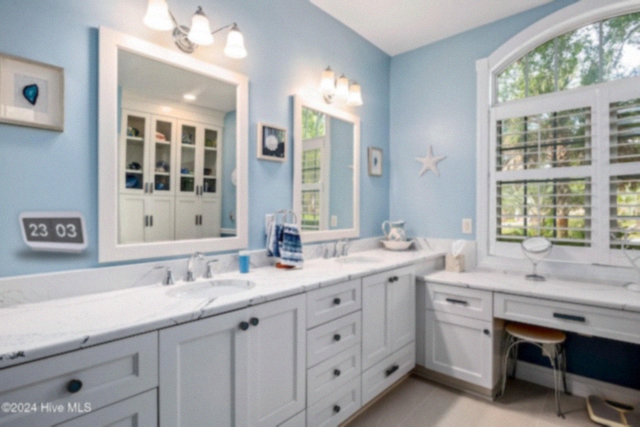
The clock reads 23:03
